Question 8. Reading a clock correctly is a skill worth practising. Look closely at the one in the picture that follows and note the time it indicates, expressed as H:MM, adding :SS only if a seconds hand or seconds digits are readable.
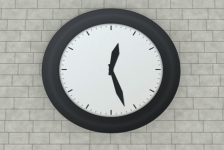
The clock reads 12:27
